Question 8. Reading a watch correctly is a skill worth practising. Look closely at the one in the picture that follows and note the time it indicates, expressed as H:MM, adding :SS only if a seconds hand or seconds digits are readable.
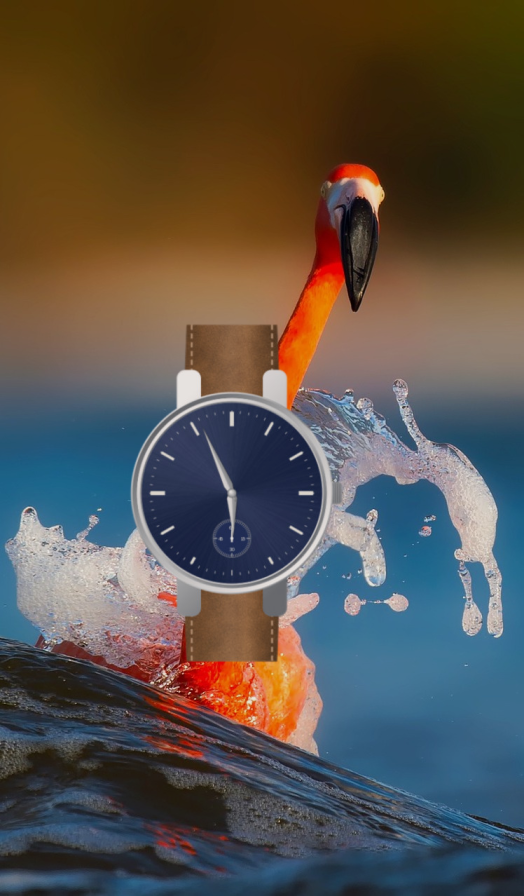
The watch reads 5:56
